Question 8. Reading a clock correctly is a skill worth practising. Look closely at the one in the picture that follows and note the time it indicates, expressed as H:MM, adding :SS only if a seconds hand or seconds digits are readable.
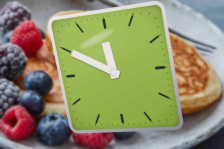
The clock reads 11:50
